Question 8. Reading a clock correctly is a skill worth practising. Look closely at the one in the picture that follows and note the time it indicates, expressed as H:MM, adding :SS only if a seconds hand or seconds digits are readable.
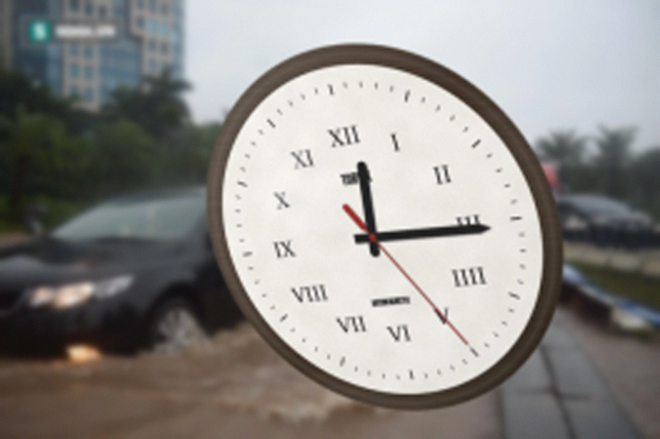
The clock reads 12:15:25
